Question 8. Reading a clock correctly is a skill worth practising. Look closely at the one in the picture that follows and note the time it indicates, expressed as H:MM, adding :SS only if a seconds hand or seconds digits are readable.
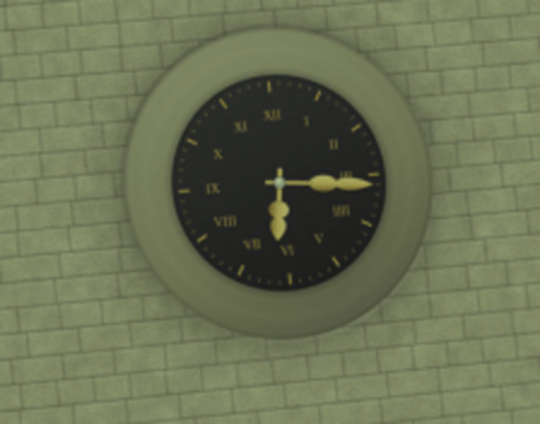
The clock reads 6:16
